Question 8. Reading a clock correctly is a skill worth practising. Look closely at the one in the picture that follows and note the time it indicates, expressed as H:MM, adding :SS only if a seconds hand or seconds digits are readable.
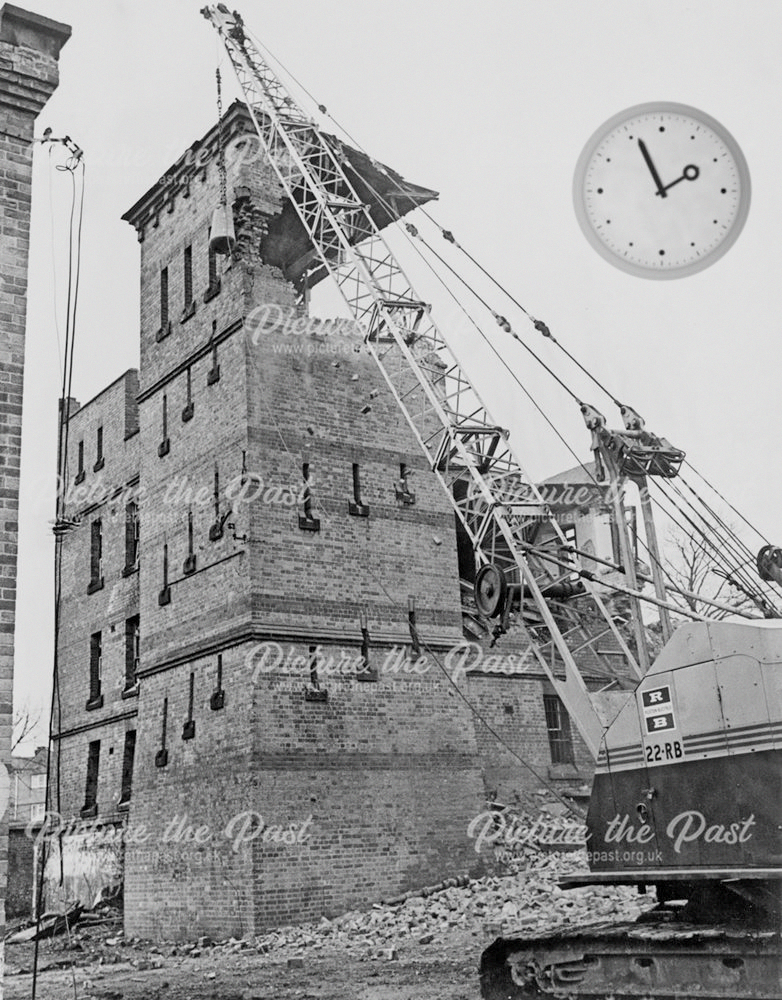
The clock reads 1:56
